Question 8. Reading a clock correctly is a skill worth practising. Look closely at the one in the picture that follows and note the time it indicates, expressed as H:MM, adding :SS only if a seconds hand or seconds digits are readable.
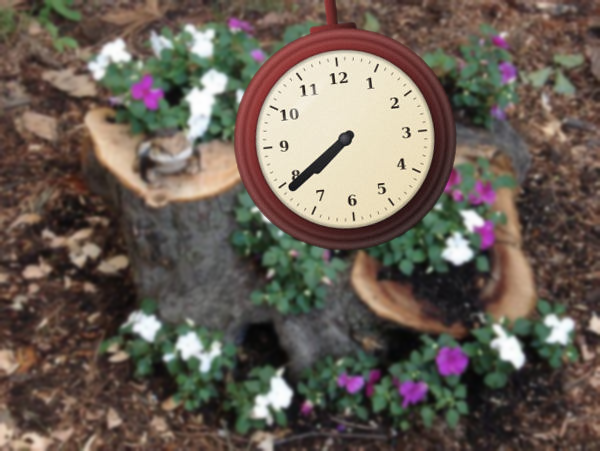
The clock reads 7:39
